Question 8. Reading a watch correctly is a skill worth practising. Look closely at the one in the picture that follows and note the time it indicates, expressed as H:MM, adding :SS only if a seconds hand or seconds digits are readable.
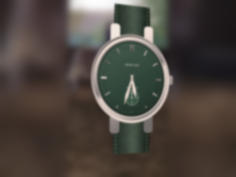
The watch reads 5:33
